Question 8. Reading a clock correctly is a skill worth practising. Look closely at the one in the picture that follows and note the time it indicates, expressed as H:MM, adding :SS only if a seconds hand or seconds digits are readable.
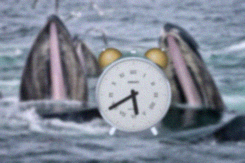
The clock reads 5:40
